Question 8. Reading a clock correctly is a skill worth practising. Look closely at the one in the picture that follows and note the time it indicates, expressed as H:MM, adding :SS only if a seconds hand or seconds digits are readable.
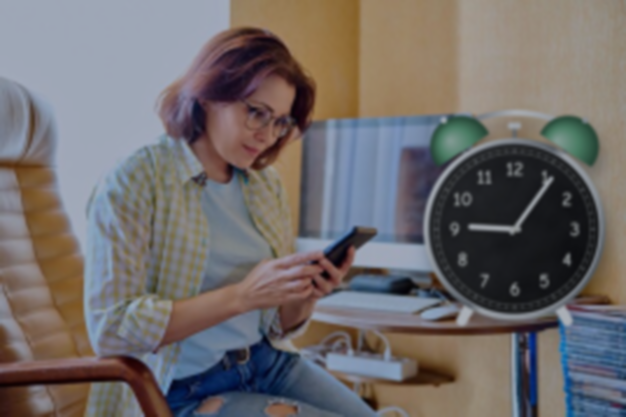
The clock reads 9:06
